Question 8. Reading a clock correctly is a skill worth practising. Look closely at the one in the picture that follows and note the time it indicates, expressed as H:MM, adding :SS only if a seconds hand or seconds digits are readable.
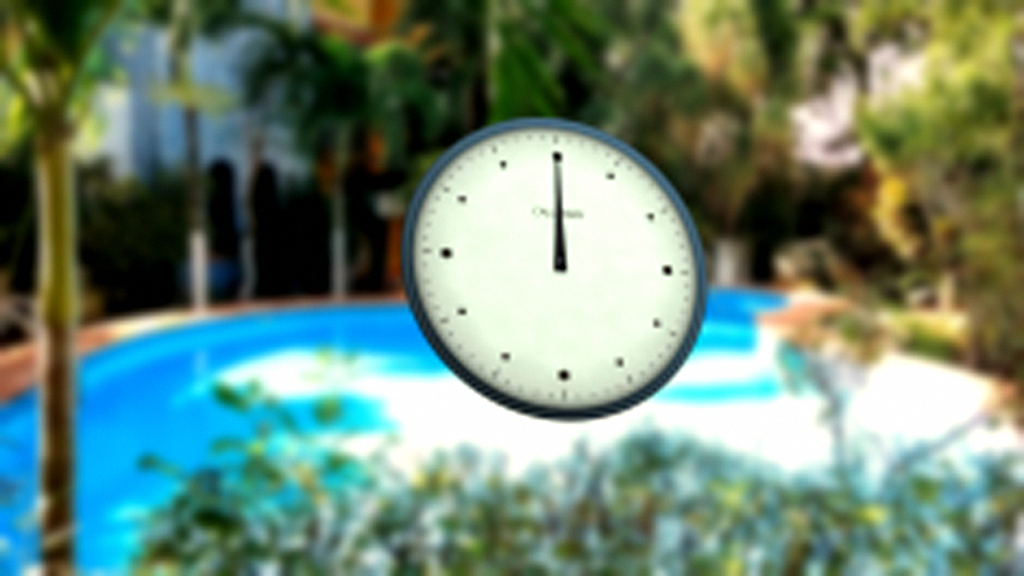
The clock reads 12:00
